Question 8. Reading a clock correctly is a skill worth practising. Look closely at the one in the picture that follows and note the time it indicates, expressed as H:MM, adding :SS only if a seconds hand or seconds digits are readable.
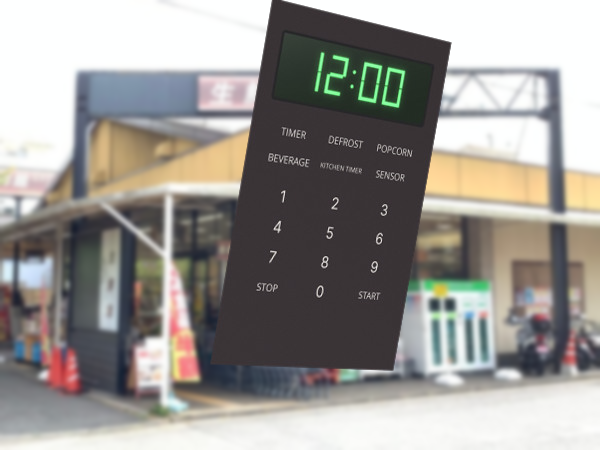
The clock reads 12:00
